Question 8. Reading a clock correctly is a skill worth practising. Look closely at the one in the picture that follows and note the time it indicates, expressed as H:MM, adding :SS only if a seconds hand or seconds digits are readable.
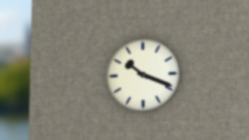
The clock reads 10:19
